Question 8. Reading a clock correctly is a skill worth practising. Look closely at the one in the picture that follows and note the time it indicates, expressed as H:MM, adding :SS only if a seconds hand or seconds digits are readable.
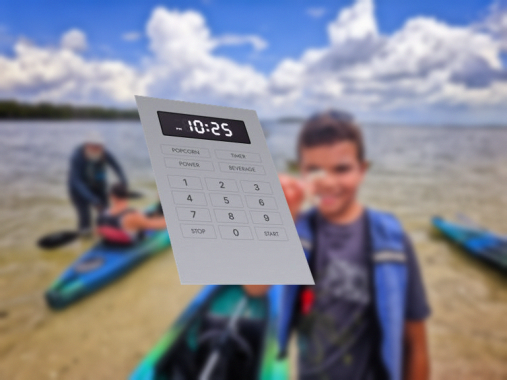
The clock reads 10:25
